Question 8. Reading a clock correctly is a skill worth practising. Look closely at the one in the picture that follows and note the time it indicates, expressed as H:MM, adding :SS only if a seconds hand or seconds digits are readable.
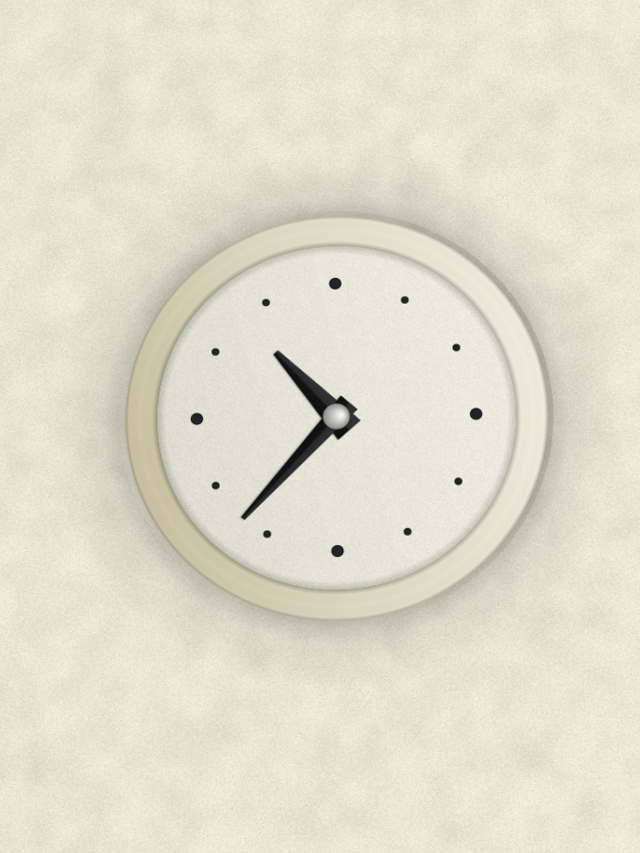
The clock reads 10:37
